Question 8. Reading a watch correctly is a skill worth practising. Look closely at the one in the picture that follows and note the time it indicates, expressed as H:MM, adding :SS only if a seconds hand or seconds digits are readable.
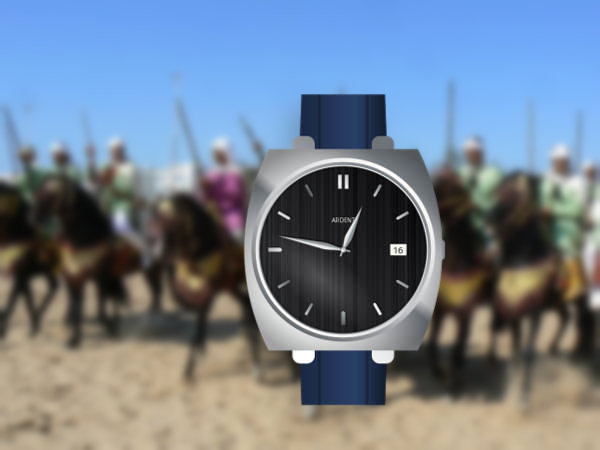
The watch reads 12:47
